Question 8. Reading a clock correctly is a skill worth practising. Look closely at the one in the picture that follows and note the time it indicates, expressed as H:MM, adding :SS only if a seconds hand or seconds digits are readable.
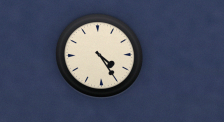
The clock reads 4:25
